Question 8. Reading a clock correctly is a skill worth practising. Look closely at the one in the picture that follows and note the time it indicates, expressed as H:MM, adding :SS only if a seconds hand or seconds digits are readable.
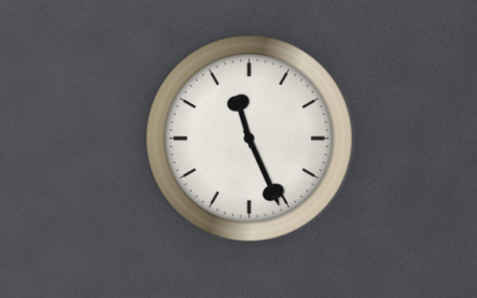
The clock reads 11:26
